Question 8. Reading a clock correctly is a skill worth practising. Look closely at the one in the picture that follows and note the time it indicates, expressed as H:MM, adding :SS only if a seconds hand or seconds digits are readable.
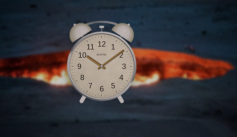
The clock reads 10:09
